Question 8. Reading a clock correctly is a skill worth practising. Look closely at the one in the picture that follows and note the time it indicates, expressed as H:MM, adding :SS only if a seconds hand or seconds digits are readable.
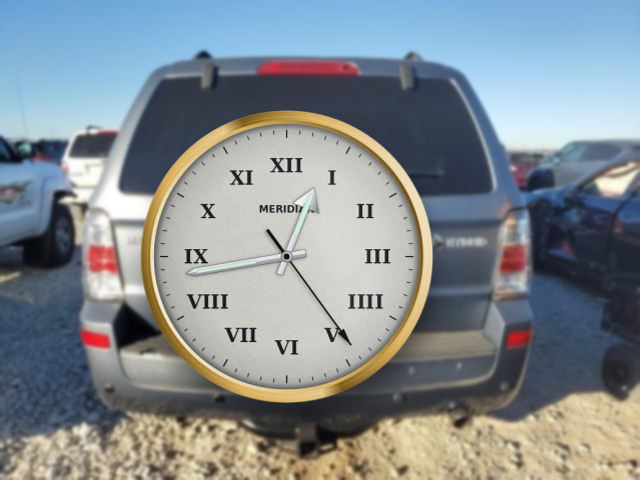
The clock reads 12:43:24
